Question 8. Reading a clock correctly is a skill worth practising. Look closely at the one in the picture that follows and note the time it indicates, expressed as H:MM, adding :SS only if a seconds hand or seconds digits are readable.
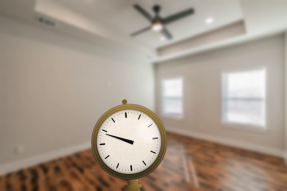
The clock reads 9:49
